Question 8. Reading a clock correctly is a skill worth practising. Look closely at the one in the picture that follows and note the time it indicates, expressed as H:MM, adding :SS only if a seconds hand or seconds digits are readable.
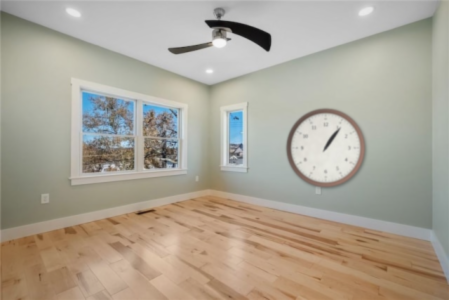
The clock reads 1:06
